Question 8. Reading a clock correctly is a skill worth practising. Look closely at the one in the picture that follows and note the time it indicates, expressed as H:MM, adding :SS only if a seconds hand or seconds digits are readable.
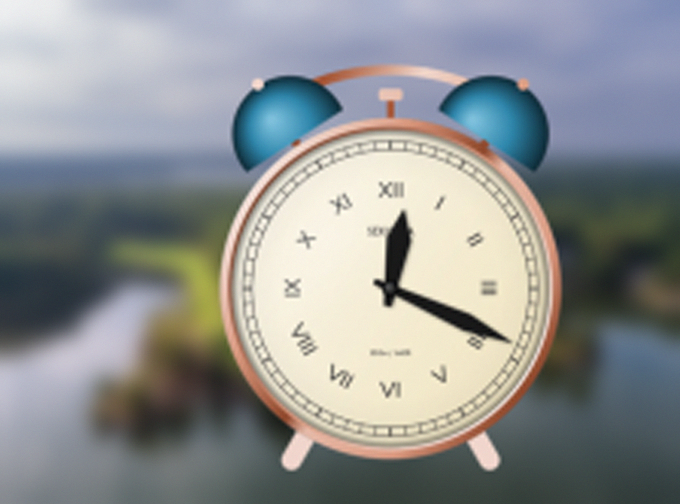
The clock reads 12:19
